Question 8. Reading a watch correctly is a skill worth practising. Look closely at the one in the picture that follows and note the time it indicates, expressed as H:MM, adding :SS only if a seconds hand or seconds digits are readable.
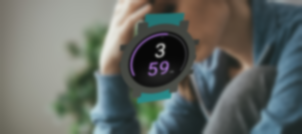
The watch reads 3:59
